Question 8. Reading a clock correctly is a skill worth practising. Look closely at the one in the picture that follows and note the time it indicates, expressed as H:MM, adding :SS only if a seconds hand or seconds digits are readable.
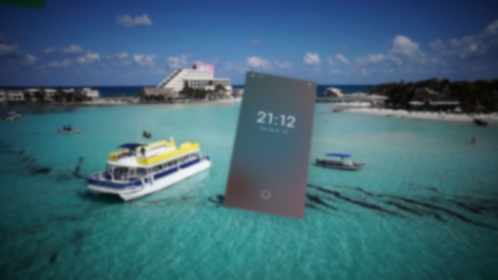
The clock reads 21:12
